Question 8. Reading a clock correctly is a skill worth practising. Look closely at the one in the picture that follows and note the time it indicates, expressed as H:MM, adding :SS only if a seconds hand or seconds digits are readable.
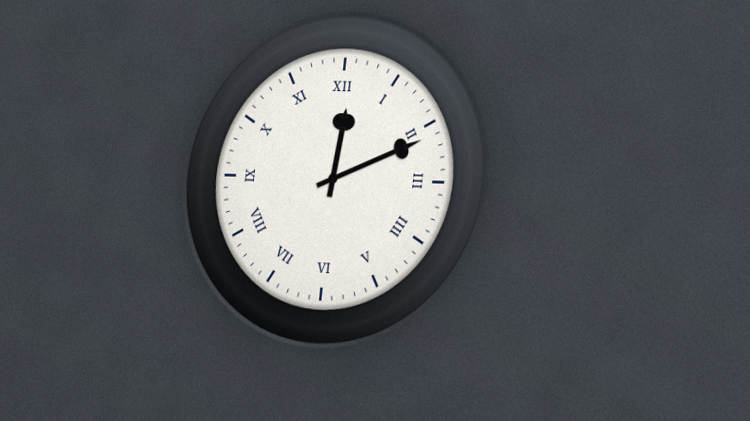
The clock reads 12:11
